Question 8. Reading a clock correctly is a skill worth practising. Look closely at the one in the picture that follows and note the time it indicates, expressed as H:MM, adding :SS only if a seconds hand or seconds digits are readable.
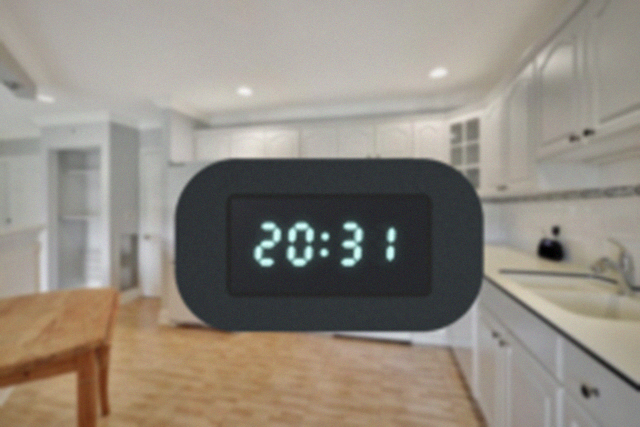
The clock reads 20:31
